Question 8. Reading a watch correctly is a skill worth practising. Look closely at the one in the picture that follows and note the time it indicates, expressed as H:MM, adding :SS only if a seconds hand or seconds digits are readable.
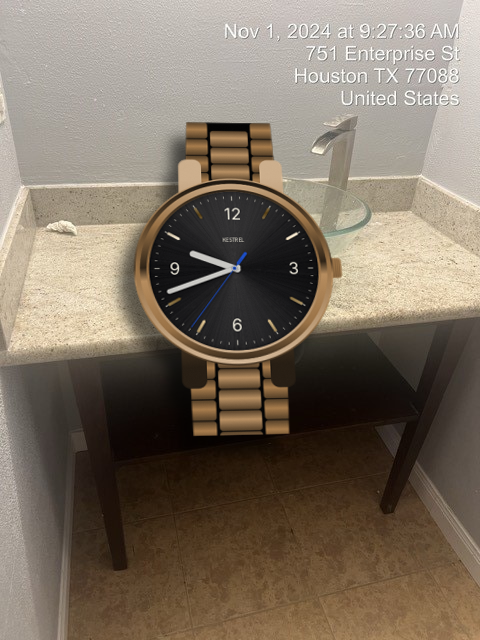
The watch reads 9:41:36
